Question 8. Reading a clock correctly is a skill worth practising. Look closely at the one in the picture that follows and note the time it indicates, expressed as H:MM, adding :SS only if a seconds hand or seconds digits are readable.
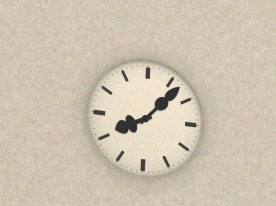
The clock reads 8:07
